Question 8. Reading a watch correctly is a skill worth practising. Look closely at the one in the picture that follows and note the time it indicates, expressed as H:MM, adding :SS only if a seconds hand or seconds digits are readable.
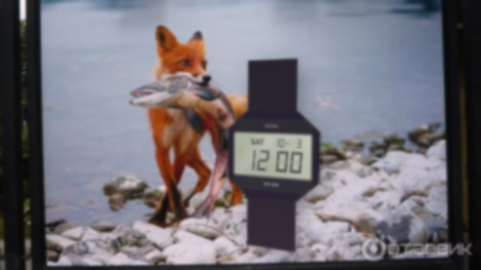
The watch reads 12:00
